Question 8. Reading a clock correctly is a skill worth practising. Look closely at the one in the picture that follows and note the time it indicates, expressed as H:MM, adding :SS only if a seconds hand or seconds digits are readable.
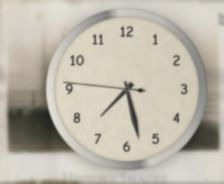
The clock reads 7:27:46
